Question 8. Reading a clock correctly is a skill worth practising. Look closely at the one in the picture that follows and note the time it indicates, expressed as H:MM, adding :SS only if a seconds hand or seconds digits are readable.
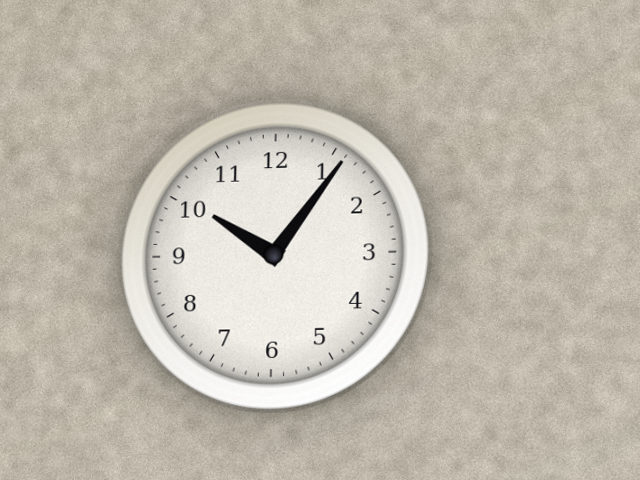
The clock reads 10:06
